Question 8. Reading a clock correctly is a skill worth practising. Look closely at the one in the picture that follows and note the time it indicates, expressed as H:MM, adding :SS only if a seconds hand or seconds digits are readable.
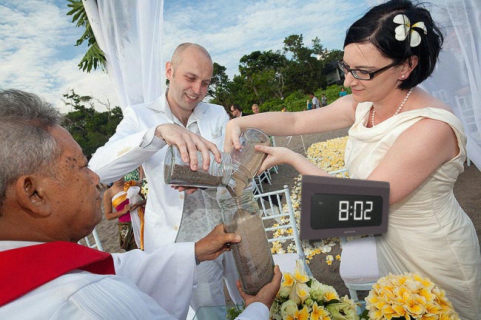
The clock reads 8:02
